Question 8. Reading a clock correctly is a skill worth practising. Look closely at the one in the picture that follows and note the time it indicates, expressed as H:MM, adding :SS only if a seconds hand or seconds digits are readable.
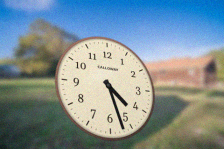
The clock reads 4:27
